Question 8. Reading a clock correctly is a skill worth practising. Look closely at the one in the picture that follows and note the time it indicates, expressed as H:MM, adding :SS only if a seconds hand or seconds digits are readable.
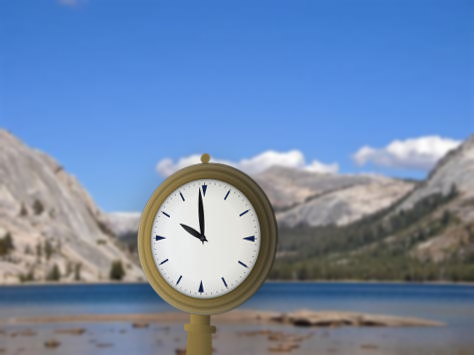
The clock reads 9:59
